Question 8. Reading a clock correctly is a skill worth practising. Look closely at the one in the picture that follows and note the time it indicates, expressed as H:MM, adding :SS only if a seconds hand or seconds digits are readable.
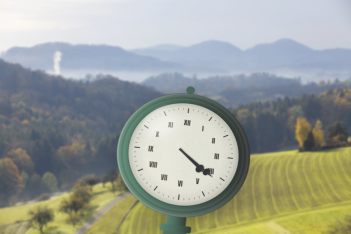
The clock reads 4:21
